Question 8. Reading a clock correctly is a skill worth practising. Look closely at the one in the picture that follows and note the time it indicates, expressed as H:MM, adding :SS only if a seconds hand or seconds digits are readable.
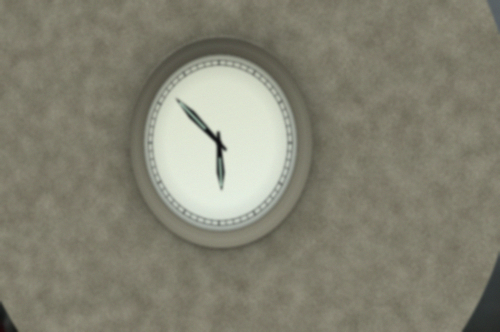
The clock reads 5:52
